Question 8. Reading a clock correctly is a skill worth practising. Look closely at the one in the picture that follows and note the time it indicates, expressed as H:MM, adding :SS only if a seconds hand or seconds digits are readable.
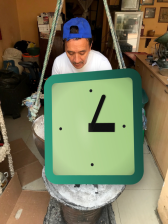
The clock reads 3:04
